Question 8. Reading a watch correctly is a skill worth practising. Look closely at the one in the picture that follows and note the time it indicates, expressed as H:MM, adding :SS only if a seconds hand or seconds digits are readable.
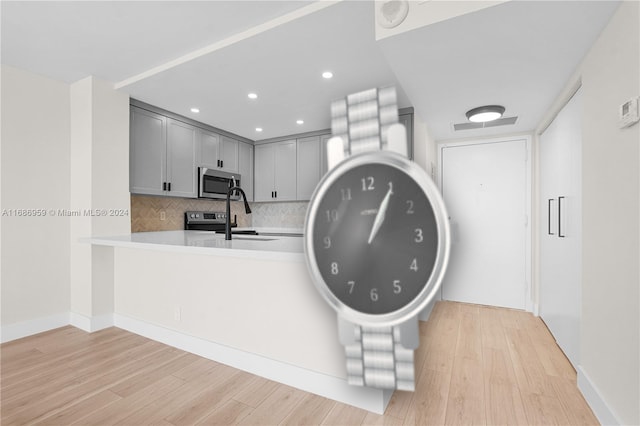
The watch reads 1:05
